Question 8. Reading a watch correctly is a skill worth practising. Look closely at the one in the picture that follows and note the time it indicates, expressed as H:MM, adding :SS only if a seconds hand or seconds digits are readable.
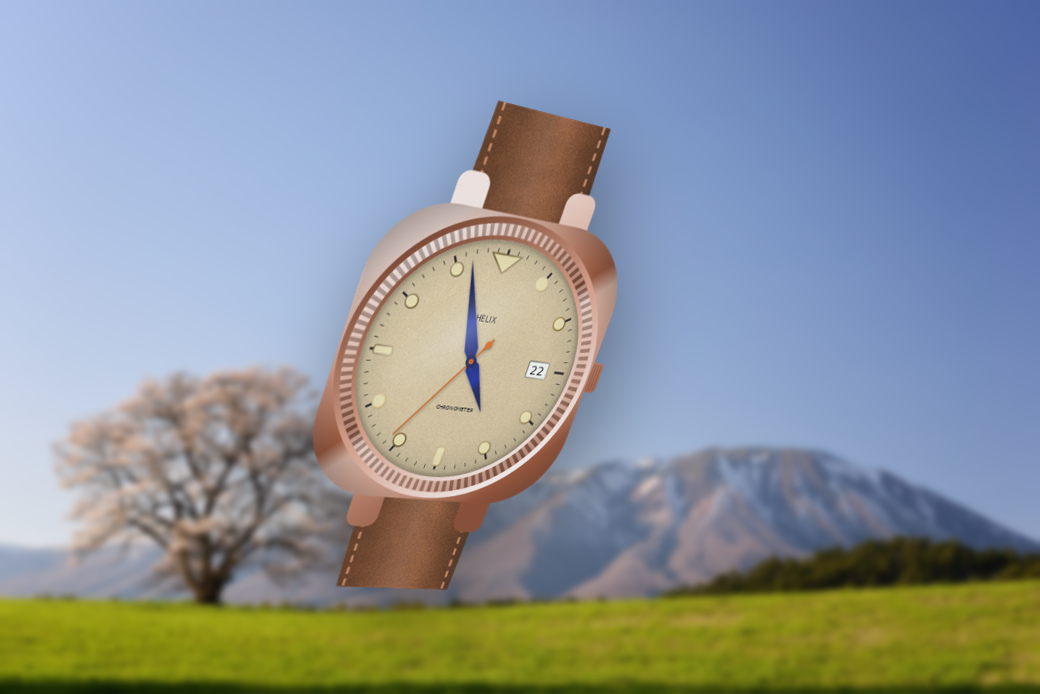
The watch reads 4:56:36
